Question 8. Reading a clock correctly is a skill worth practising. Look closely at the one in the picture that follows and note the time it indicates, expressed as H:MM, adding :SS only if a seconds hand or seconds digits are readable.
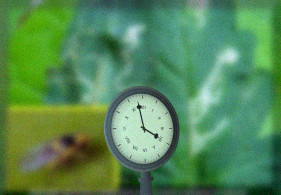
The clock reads 3:58
